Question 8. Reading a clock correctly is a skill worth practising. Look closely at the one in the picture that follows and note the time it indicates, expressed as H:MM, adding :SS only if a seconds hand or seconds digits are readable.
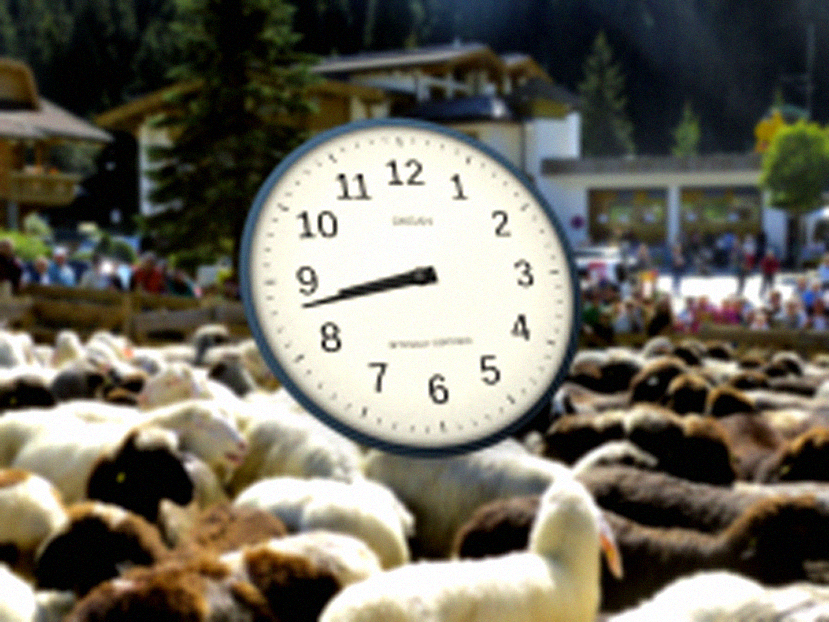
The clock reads 8:43
